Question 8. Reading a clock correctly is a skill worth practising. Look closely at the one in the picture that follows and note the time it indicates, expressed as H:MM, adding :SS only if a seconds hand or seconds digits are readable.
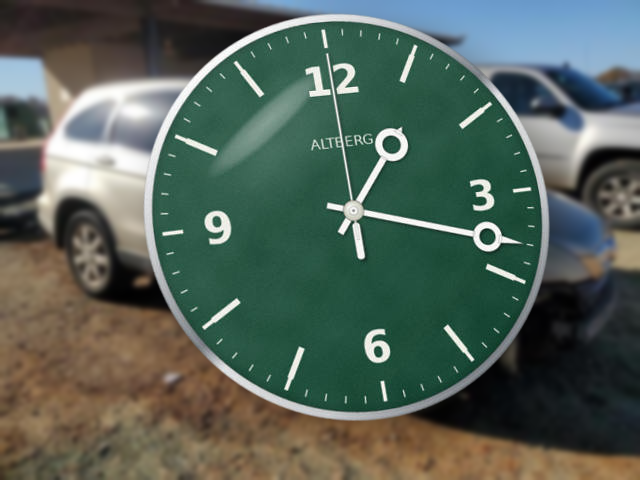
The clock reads 1:18:00
